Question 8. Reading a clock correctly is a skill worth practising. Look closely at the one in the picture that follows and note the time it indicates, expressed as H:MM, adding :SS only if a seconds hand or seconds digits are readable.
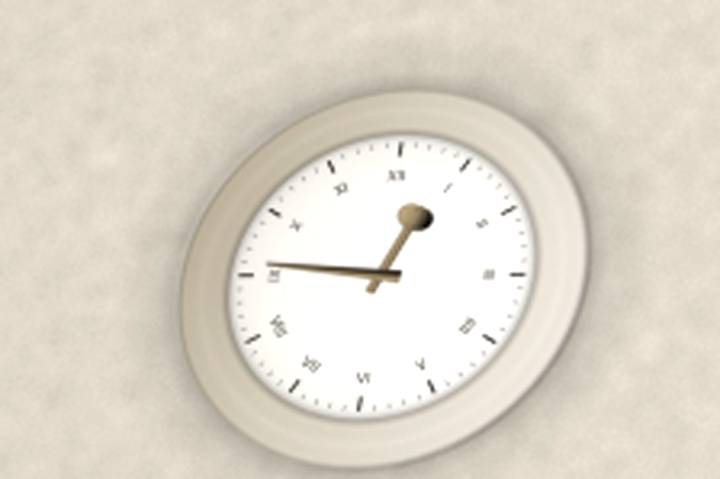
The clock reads 12:46
